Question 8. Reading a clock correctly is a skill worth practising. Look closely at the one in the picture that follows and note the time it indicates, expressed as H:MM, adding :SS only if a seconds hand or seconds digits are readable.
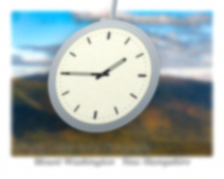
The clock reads 1:45
